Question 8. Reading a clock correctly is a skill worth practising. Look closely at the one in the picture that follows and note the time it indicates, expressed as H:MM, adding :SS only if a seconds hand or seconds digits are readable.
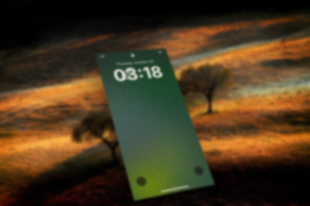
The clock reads 3:18
